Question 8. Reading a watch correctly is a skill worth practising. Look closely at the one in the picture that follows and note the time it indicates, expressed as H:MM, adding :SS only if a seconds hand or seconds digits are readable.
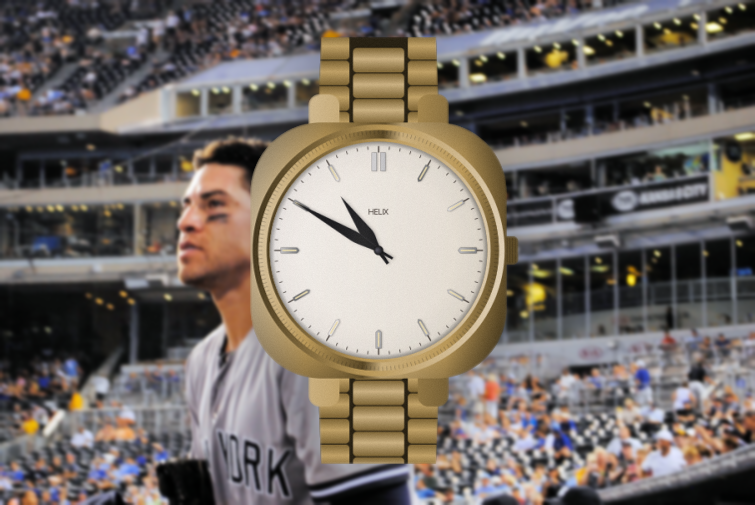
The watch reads 10:50
